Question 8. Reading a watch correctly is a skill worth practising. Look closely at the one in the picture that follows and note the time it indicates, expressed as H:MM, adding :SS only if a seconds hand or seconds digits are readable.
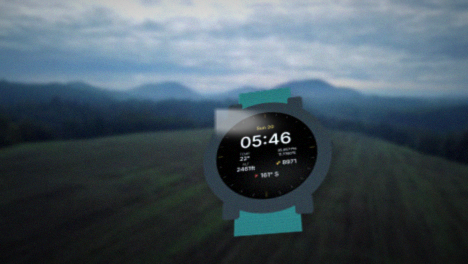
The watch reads 5:46
